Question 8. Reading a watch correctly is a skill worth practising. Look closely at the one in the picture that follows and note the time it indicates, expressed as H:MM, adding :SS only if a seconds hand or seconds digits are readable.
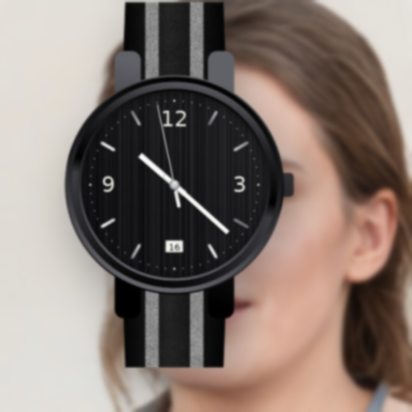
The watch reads 10:21:58
